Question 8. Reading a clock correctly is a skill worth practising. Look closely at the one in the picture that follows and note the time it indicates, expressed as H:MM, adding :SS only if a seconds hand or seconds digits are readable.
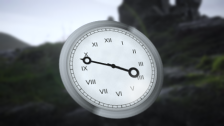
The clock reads 3:48
